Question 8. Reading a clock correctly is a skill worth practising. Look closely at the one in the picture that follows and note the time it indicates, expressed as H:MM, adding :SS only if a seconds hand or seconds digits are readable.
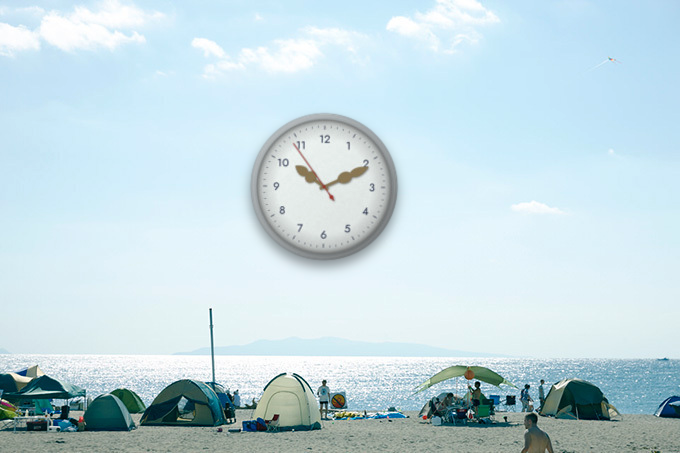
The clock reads 10:10:54
